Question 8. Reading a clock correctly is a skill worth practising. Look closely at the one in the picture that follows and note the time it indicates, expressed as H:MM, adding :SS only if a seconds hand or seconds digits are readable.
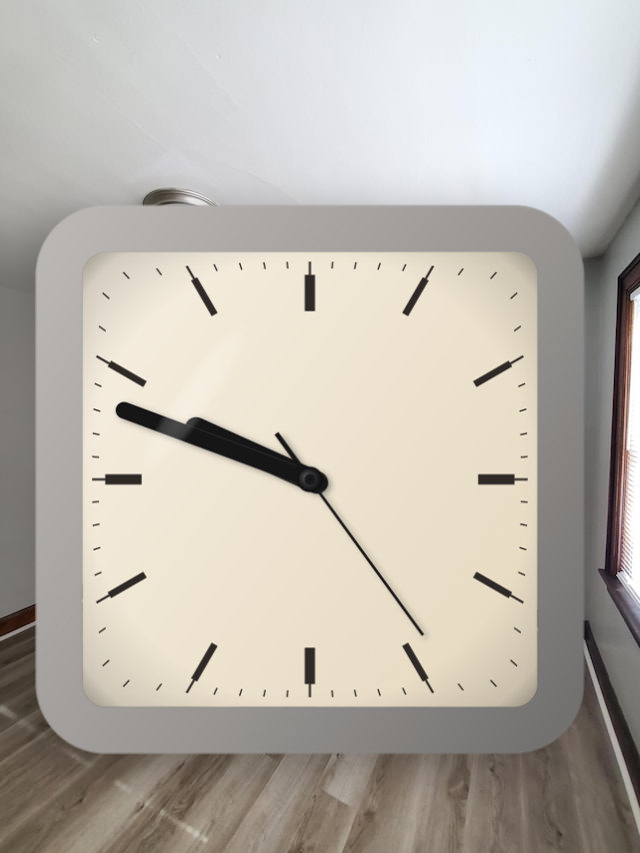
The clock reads 9:48:24
